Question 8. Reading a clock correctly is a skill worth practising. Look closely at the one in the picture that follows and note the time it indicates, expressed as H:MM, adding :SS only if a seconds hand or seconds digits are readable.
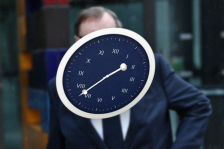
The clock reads 1:37
